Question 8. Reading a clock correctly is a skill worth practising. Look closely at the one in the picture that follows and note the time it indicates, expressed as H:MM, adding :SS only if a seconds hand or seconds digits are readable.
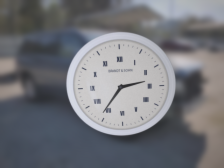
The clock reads 2:36
